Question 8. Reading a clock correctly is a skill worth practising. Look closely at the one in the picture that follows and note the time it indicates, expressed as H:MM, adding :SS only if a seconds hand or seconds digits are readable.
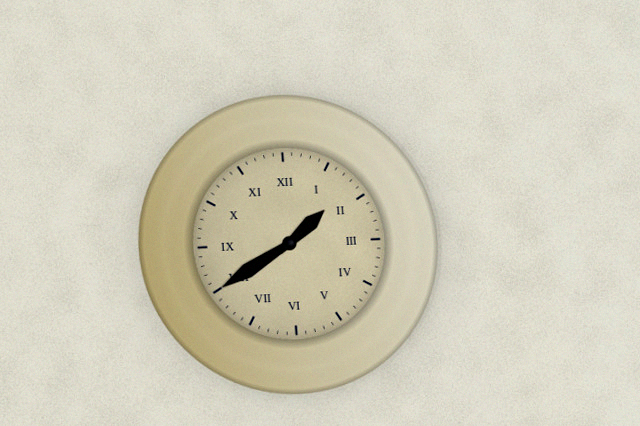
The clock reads 1:40
